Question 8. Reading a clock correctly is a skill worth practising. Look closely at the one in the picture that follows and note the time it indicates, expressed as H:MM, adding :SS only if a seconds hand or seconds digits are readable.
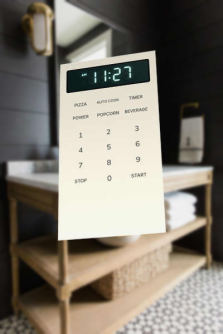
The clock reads 11:27
